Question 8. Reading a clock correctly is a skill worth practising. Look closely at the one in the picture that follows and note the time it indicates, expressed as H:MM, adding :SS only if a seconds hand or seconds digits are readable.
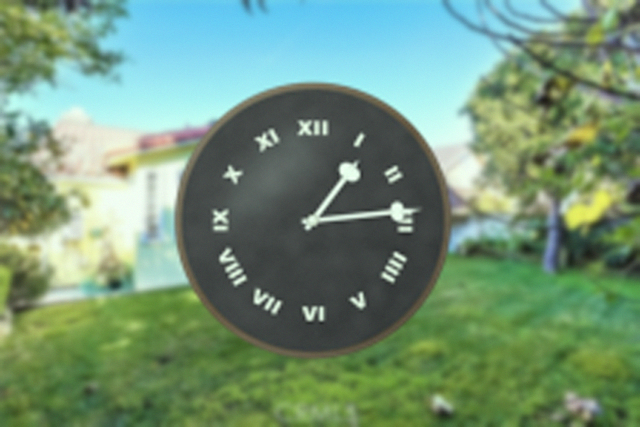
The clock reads 1:14
